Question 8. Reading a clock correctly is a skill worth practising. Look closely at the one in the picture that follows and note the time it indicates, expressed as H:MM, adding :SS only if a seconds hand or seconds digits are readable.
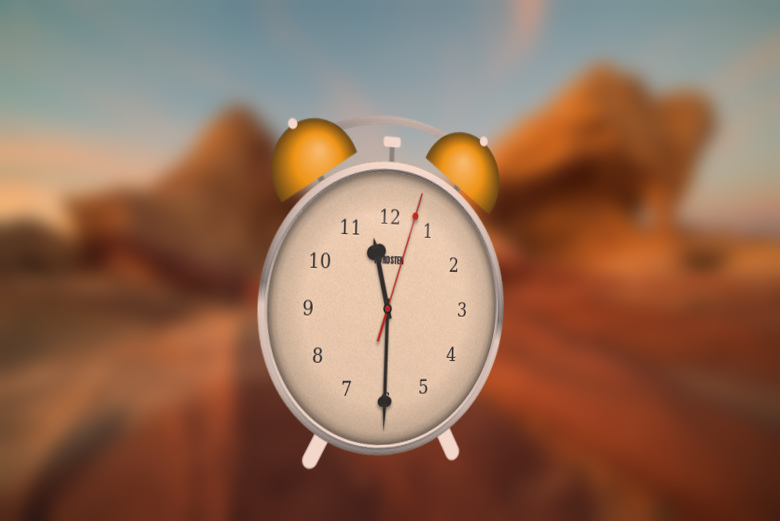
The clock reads 11:30:03
